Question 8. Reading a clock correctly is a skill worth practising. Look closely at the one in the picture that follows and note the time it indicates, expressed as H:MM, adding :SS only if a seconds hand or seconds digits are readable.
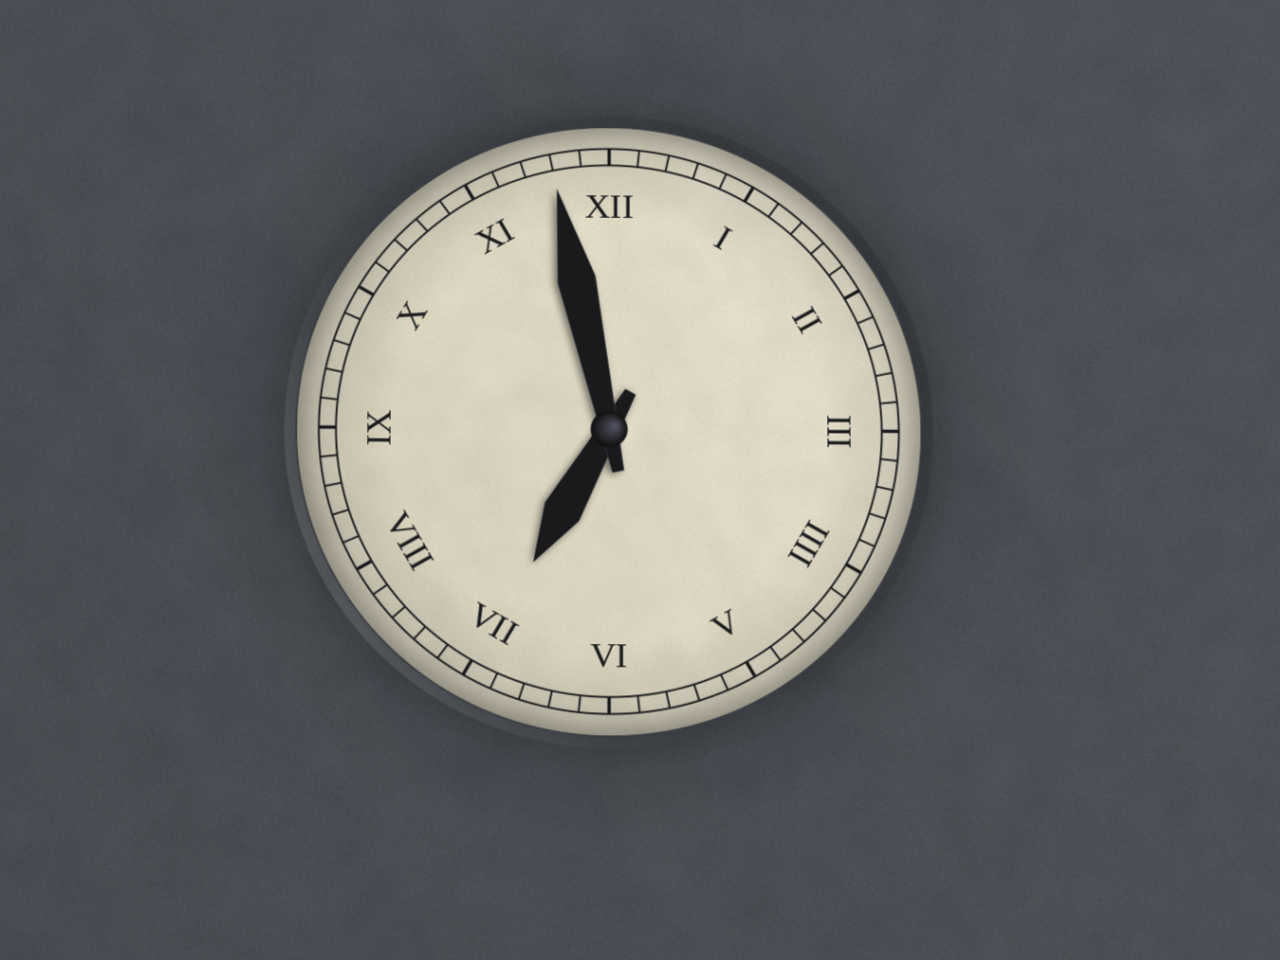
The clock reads 6:58
